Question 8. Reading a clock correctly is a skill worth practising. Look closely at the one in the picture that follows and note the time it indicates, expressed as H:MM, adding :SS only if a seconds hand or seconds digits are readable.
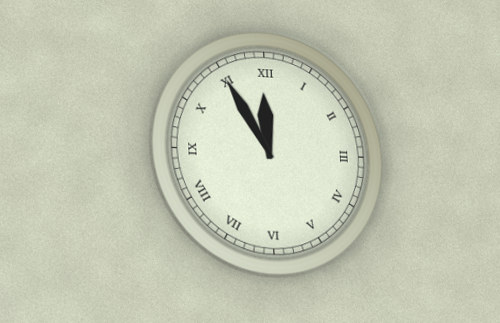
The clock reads 11:55
